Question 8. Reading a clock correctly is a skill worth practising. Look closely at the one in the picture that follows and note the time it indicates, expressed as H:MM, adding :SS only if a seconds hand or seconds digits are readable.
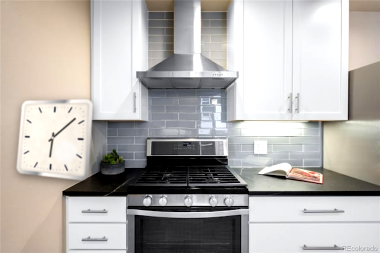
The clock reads 6:08
